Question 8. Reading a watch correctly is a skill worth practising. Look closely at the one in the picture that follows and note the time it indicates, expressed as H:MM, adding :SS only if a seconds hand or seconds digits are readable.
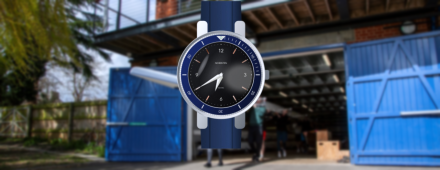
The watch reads 6:40
